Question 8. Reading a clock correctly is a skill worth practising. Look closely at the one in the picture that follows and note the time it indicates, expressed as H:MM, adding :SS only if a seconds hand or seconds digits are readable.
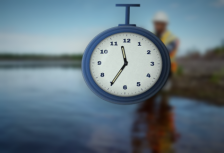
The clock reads 11:35
